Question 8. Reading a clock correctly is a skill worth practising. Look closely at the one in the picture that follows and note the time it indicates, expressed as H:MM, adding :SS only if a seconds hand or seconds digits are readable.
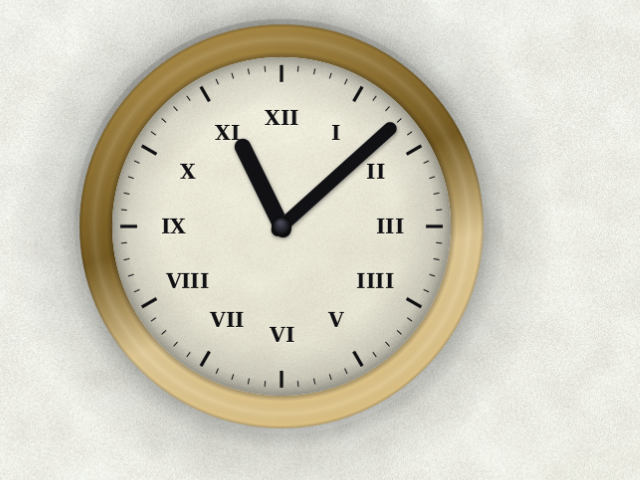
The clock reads 11:08
